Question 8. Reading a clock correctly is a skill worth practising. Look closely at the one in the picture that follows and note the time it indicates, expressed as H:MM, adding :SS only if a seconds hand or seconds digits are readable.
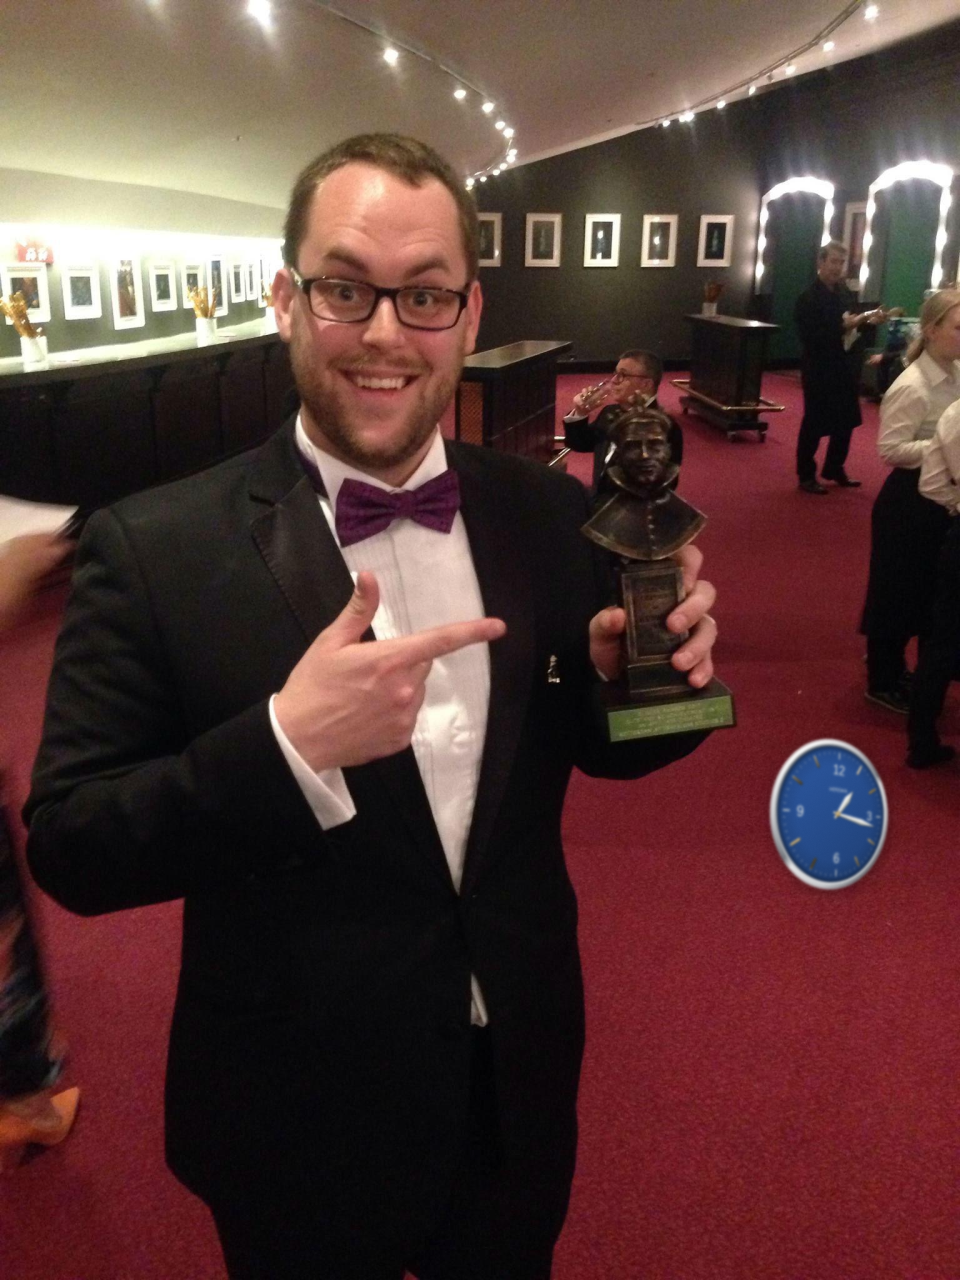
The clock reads 1:17
